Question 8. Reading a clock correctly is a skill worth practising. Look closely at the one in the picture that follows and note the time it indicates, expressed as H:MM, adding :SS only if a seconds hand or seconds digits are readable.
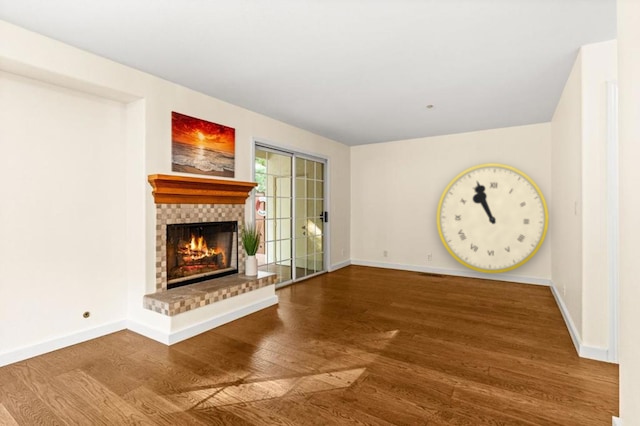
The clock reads 10:56
